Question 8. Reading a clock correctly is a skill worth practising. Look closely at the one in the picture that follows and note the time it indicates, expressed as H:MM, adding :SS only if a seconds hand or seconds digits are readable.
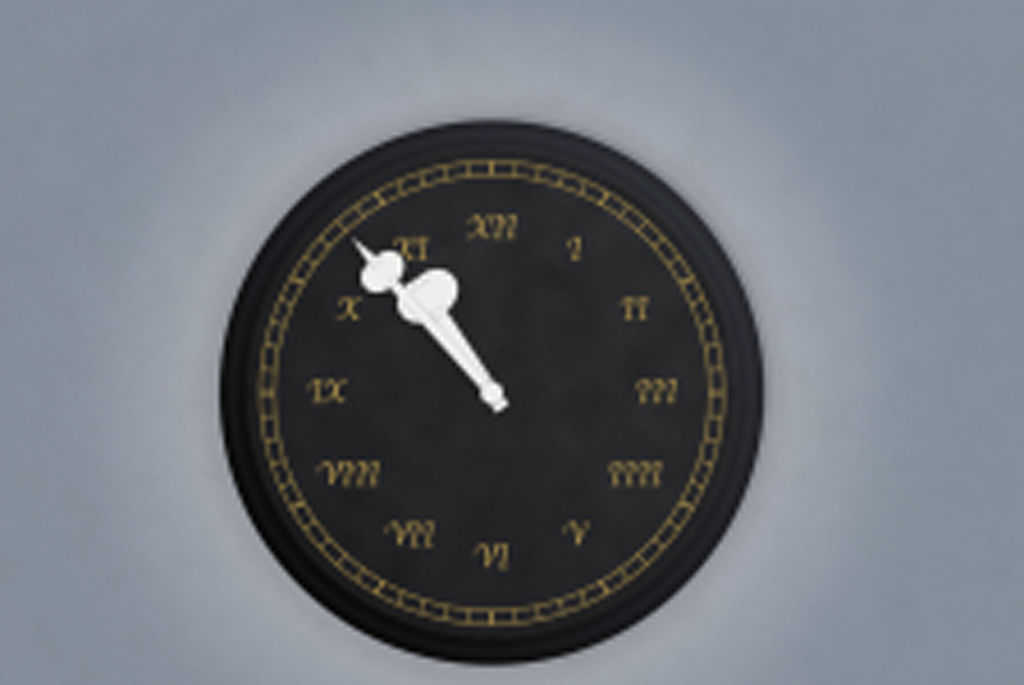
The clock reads 10:53
